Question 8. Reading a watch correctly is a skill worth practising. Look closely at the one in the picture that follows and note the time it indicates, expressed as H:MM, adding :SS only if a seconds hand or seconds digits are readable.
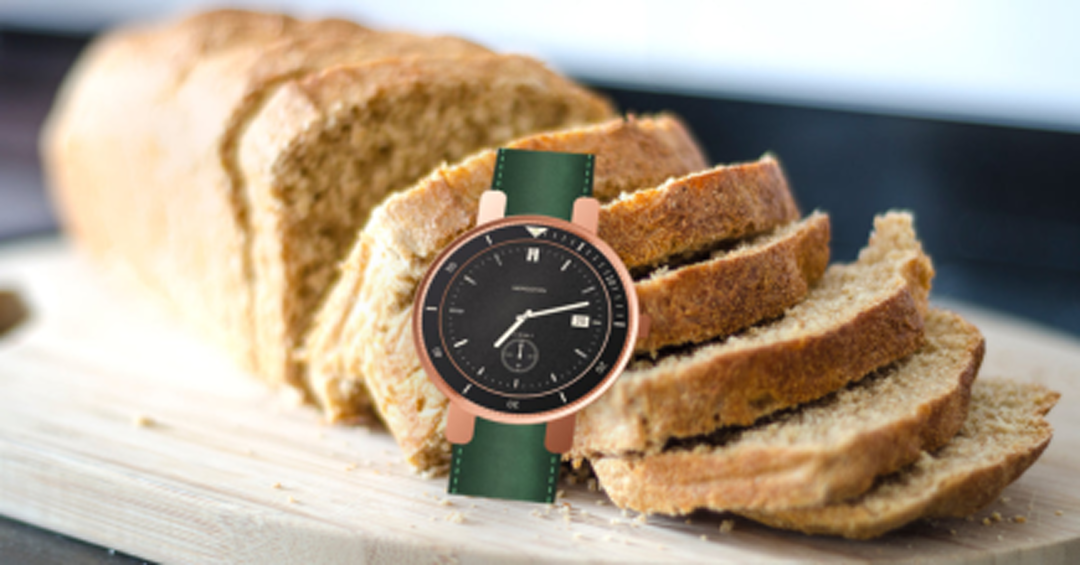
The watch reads 7:12
